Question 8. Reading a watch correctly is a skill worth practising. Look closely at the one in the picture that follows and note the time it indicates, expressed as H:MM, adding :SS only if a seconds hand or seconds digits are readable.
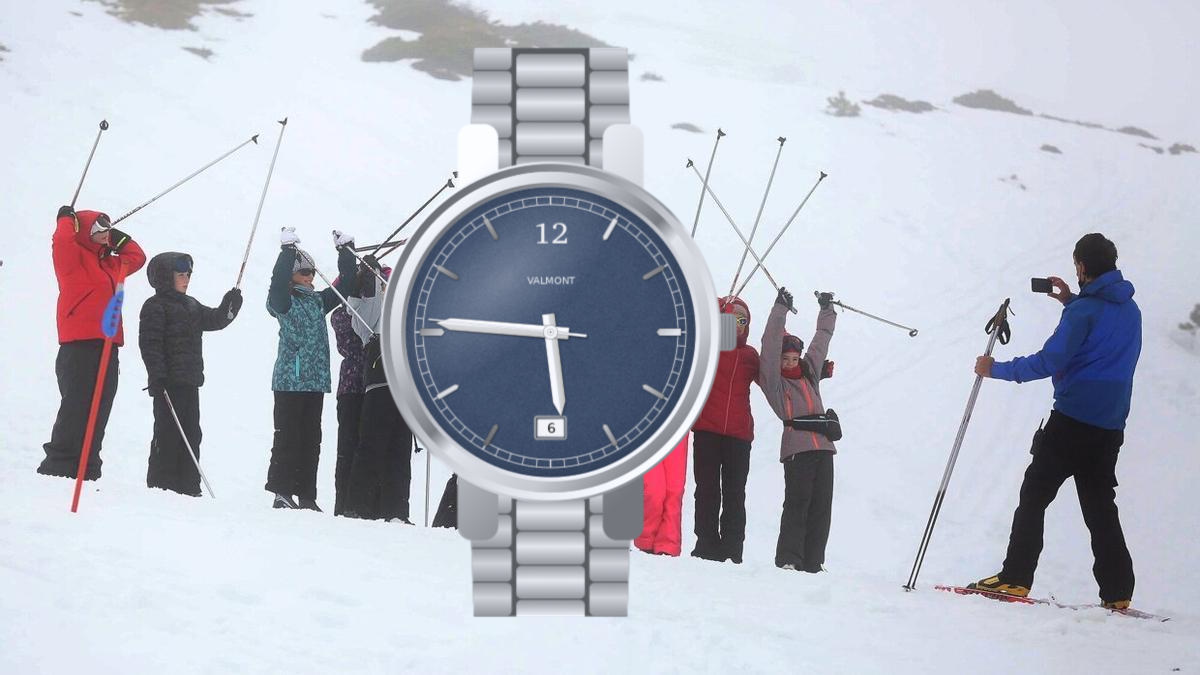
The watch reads 5:45:46
